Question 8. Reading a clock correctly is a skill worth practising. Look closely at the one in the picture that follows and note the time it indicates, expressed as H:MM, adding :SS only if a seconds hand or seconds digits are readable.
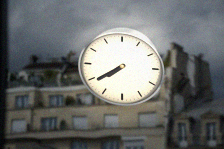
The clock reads 7:39
